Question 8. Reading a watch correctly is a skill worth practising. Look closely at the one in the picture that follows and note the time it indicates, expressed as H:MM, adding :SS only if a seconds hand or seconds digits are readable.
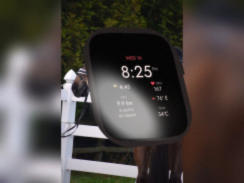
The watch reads 8:25
